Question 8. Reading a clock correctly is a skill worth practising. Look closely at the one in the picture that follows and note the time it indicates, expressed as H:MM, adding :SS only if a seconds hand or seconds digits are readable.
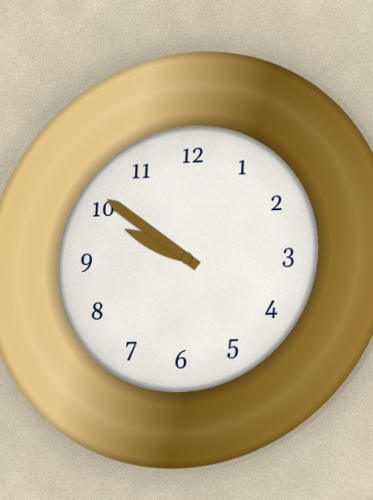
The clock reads 9:51
